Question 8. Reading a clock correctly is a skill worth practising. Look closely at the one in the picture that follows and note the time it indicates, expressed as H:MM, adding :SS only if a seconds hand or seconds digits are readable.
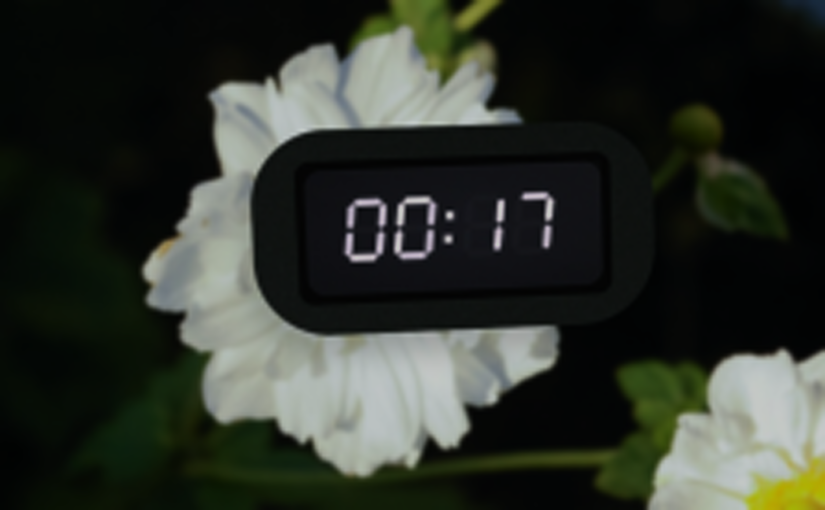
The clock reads 0:17
